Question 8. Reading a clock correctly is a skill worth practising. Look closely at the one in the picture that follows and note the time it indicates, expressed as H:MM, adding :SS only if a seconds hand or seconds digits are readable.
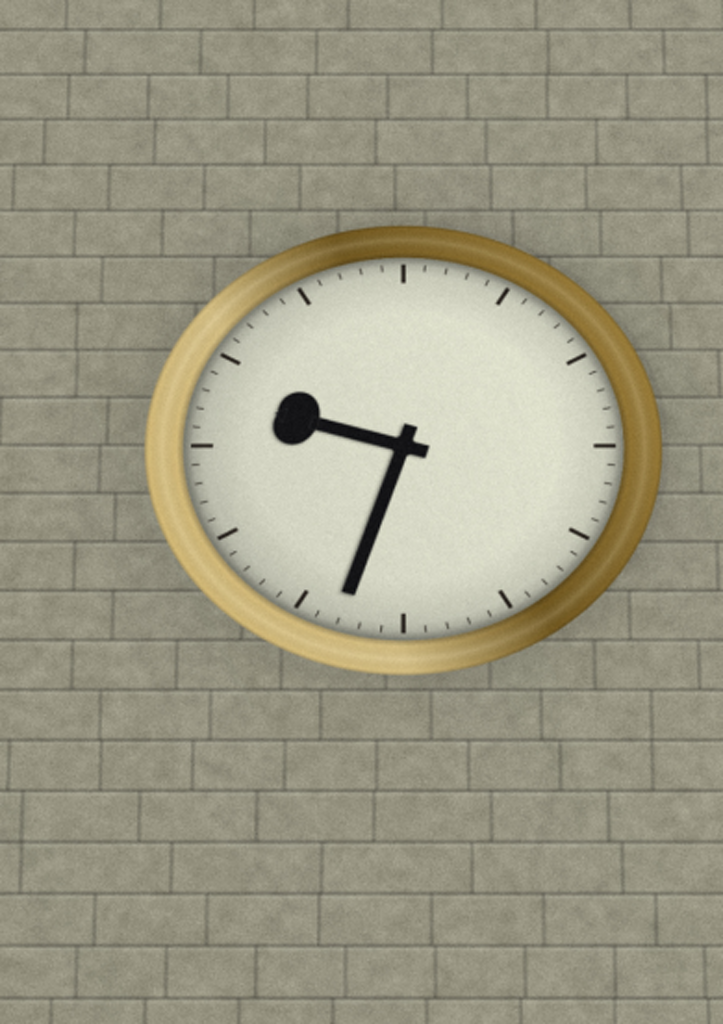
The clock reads 9:33
